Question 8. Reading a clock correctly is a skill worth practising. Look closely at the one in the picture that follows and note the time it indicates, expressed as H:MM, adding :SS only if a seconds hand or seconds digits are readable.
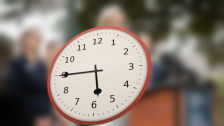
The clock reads 5:45
